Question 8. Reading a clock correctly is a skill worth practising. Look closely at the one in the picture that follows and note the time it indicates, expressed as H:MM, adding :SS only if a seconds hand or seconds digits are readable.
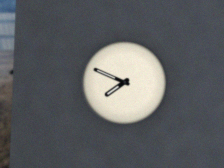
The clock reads 7:49
